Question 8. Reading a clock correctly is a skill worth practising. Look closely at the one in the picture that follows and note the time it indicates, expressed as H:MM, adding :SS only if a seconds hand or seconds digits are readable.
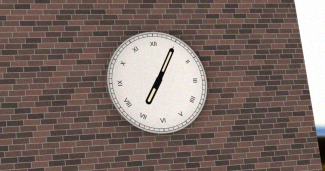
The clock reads 7:05
